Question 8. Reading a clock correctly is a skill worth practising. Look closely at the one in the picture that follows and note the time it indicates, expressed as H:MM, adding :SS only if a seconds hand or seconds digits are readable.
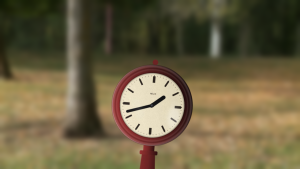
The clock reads 1:42
